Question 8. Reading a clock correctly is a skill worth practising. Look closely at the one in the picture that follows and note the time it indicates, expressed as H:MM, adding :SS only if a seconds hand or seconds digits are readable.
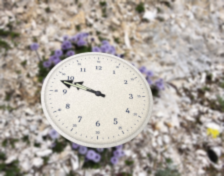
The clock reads 9:48
